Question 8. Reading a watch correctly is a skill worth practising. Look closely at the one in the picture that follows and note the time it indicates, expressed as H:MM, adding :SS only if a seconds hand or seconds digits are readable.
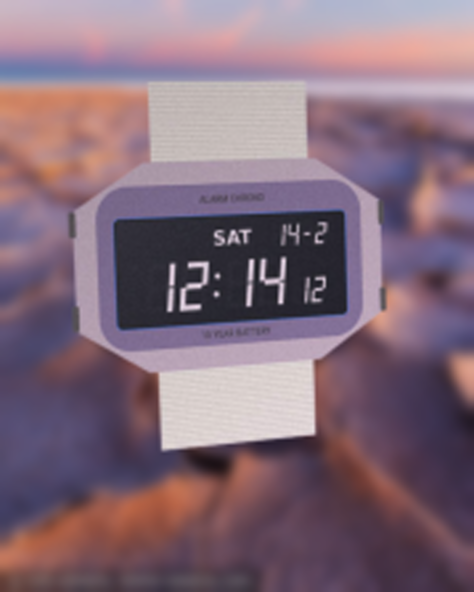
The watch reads 12:14:12
